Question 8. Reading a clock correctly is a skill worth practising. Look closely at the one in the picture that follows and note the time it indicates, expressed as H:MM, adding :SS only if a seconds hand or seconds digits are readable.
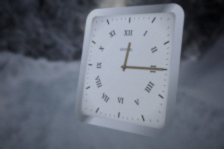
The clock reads 12:15
